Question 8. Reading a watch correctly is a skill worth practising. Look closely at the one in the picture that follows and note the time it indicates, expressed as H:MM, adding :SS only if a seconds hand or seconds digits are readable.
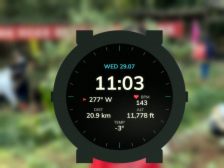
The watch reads 11:03
